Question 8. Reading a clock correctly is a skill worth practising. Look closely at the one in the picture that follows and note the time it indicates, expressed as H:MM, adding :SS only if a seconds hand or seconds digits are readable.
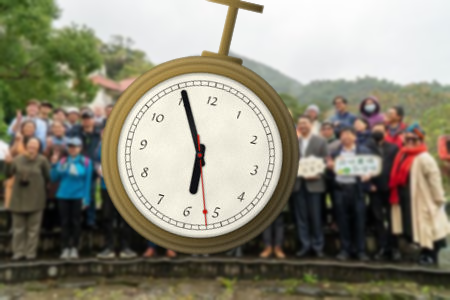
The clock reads 5:55:27
